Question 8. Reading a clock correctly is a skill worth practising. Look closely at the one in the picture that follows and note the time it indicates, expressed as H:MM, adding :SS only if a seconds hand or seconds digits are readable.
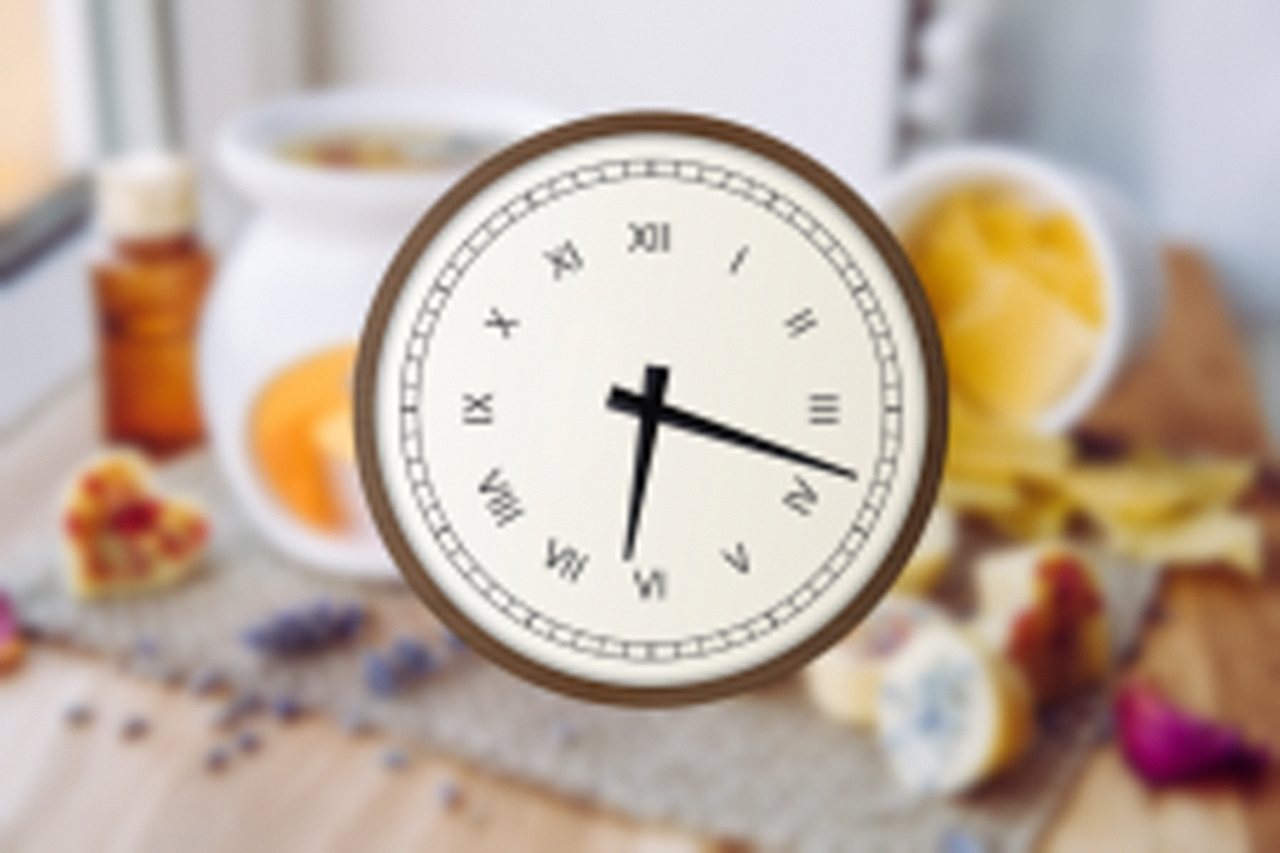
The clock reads 6:18
